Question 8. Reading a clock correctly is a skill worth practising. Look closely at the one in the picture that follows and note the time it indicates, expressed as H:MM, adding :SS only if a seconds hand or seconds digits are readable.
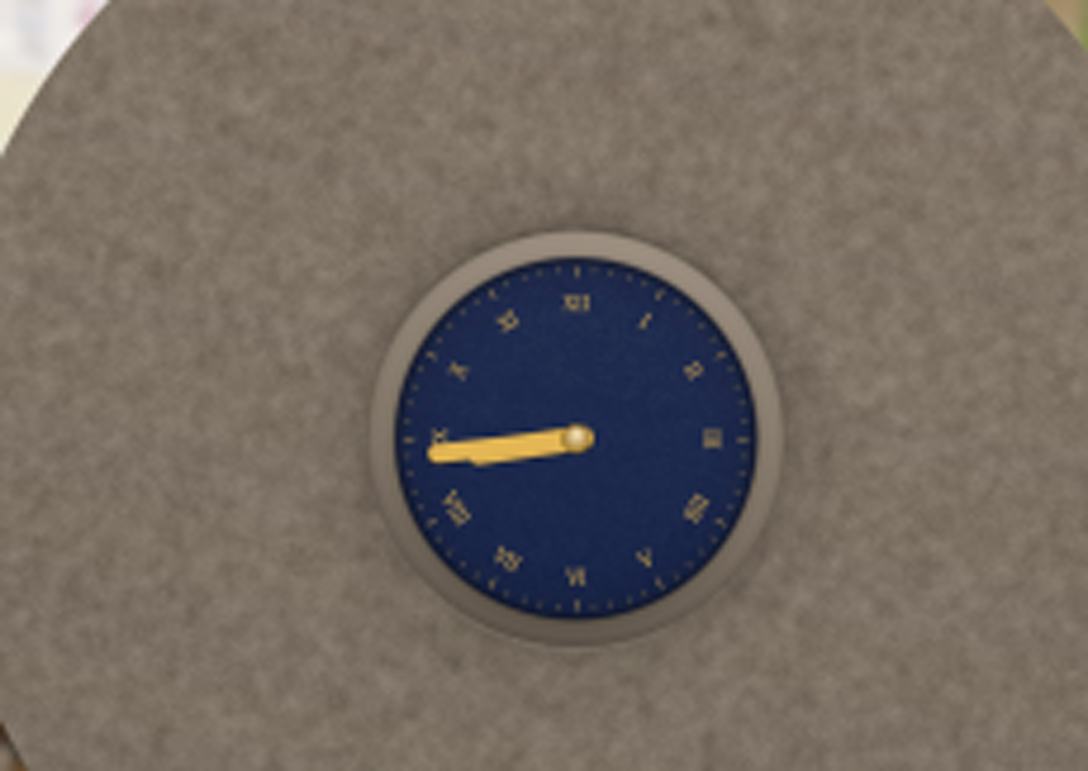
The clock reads 8:44
